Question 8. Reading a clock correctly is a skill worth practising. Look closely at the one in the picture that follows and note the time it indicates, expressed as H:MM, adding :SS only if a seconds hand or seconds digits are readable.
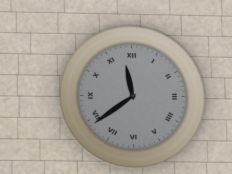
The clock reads 11:39
